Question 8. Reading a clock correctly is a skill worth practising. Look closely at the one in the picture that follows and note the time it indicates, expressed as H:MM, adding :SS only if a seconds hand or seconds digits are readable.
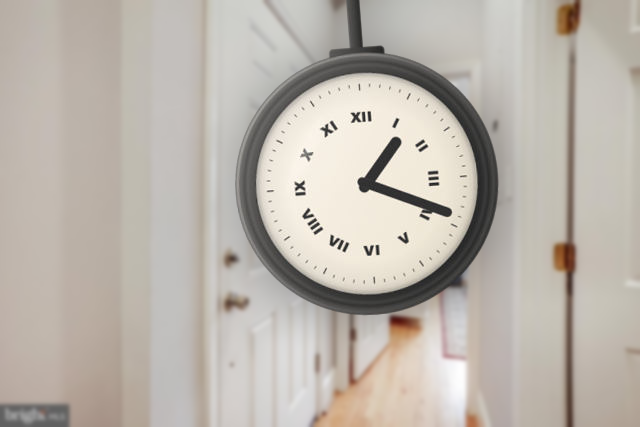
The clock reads 1:19
